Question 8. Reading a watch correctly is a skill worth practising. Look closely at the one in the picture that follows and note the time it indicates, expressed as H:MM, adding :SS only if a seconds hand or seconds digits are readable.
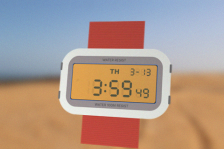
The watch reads 3:59:49
